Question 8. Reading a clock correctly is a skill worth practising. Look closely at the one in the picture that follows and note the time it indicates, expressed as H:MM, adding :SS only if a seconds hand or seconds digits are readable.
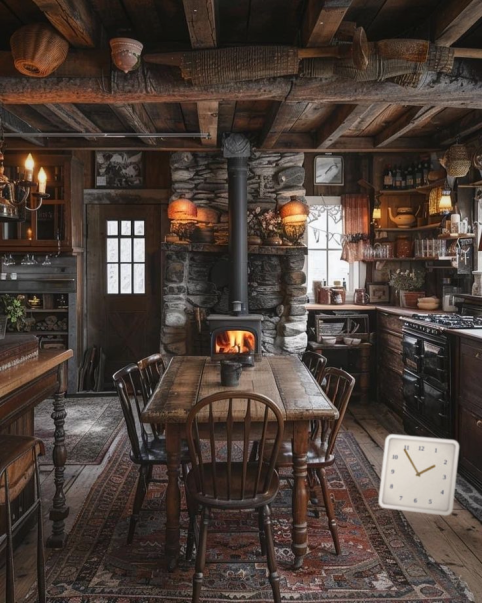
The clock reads 1:54
